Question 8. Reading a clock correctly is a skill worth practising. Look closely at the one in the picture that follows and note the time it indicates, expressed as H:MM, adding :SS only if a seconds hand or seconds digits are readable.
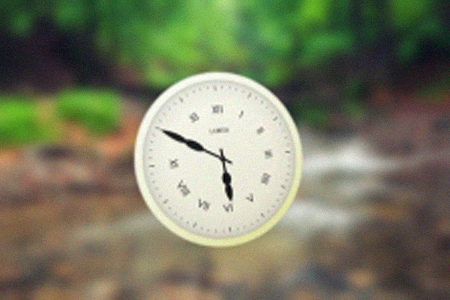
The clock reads 5:50
